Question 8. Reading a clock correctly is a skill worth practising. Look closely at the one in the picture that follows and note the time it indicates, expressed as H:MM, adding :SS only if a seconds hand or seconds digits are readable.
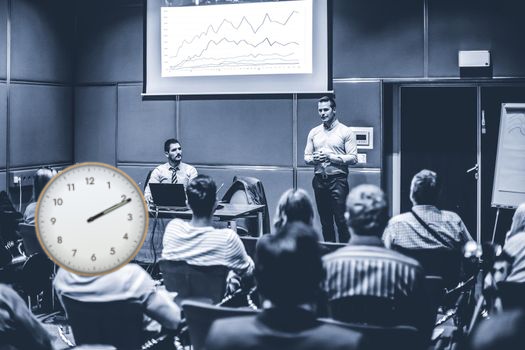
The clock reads 2:11
